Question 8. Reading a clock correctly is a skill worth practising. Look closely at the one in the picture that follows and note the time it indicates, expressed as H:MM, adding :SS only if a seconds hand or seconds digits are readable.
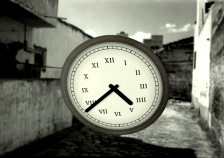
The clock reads 4:39
